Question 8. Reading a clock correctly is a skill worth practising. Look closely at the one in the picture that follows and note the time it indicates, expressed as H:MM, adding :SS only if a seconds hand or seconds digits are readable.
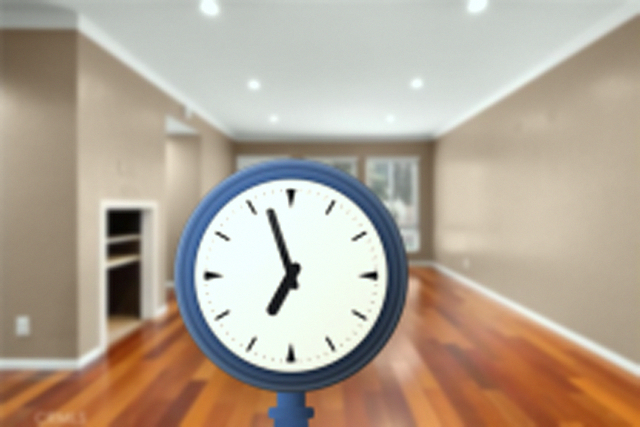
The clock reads 6:57
